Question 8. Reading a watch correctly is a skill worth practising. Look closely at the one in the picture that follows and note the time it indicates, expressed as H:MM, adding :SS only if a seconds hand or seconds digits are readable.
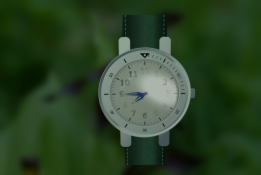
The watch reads 7:45
